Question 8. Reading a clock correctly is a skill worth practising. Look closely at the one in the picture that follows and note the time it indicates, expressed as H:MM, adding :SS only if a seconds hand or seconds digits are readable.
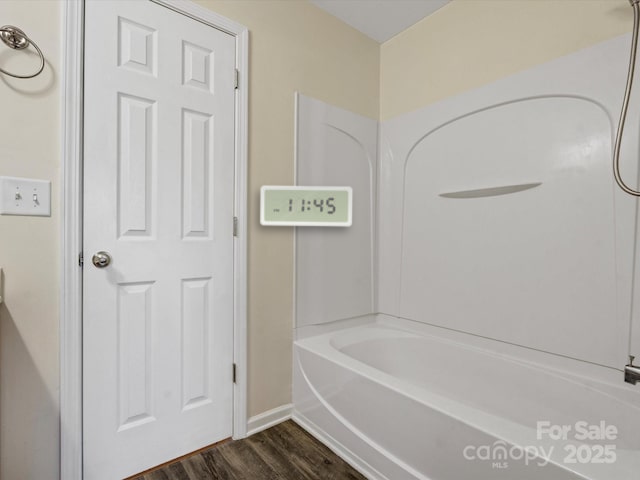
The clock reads 11:45
